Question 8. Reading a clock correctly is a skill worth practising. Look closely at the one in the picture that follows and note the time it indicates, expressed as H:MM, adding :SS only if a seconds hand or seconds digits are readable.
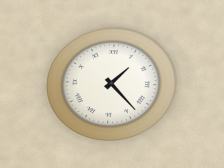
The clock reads 1:23
